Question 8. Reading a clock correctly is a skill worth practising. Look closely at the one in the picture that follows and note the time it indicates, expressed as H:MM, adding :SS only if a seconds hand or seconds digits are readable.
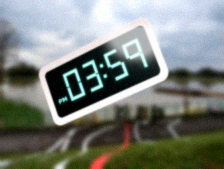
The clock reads 3:59
